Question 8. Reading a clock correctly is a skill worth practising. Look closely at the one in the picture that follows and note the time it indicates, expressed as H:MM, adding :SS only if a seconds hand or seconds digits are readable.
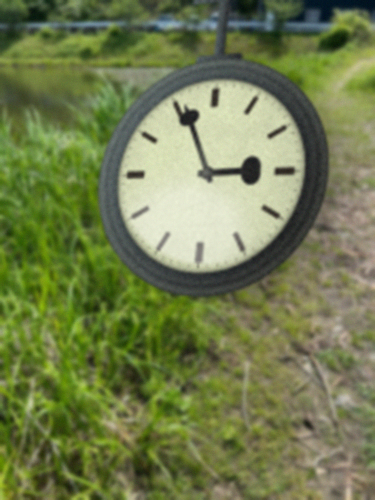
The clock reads 2:56
